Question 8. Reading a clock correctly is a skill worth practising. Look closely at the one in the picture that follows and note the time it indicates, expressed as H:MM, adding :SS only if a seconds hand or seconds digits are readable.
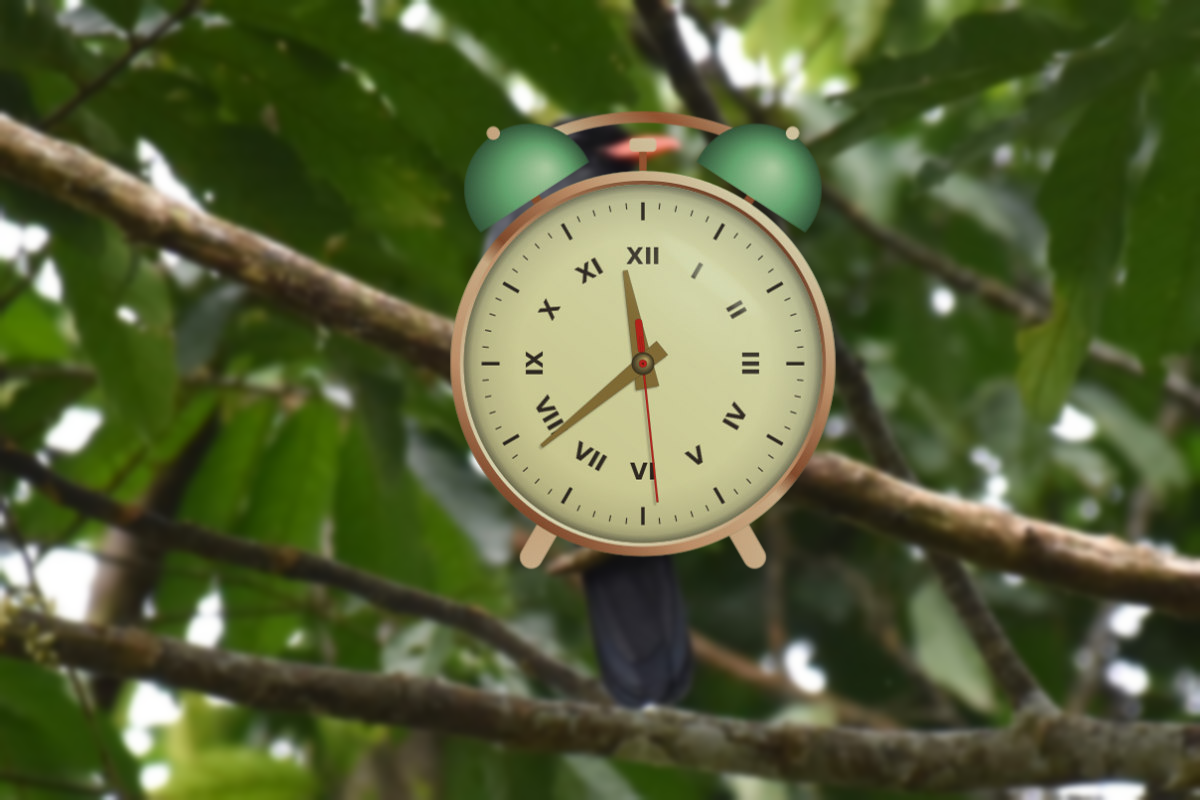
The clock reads 11:38:29
